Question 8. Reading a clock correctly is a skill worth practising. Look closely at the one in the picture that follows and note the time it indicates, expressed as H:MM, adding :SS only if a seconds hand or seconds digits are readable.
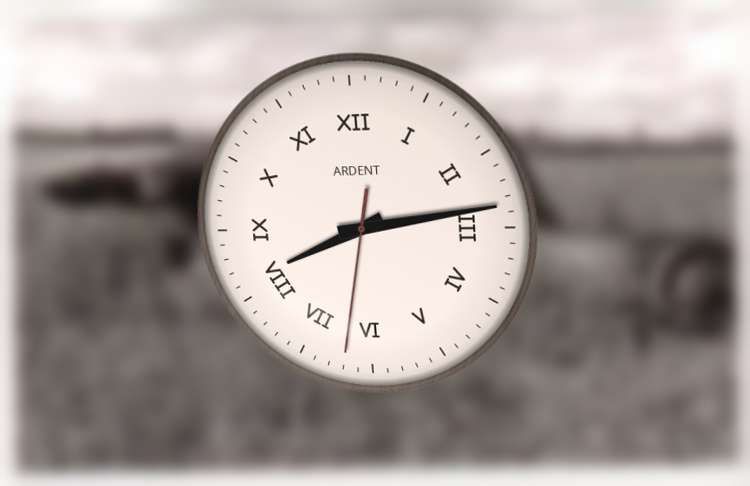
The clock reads 8:13:32
